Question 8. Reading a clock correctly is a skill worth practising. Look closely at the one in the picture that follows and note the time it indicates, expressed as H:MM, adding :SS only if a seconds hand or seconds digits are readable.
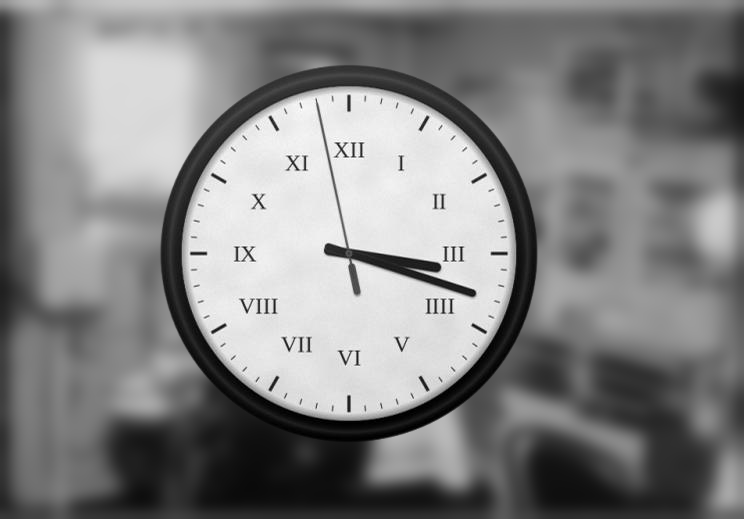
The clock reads 3:17:58
